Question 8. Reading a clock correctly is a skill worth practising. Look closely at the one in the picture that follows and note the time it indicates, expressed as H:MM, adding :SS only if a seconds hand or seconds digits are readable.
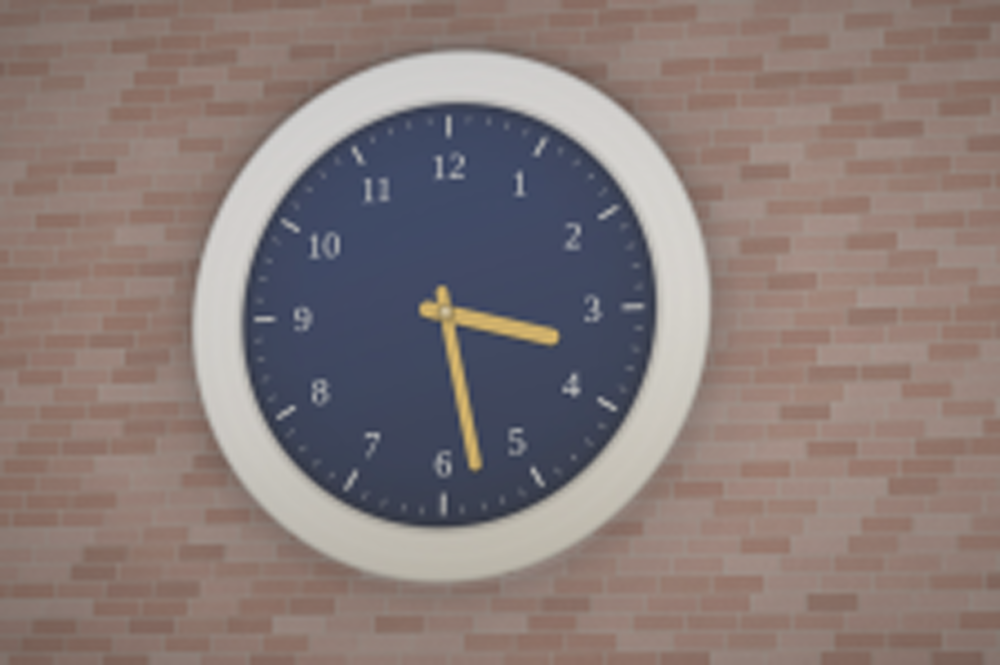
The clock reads 3:28
